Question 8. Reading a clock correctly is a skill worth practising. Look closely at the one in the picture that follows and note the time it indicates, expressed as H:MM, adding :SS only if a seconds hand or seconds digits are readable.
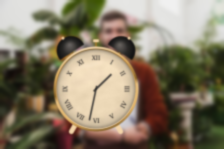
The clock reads 1:32
